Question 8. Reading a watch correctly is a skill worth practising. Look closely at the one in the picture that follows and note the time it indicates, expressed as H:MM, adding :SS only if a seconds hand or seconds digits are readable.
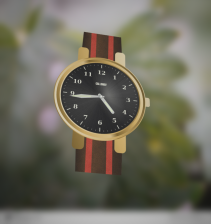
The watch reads 4:44
